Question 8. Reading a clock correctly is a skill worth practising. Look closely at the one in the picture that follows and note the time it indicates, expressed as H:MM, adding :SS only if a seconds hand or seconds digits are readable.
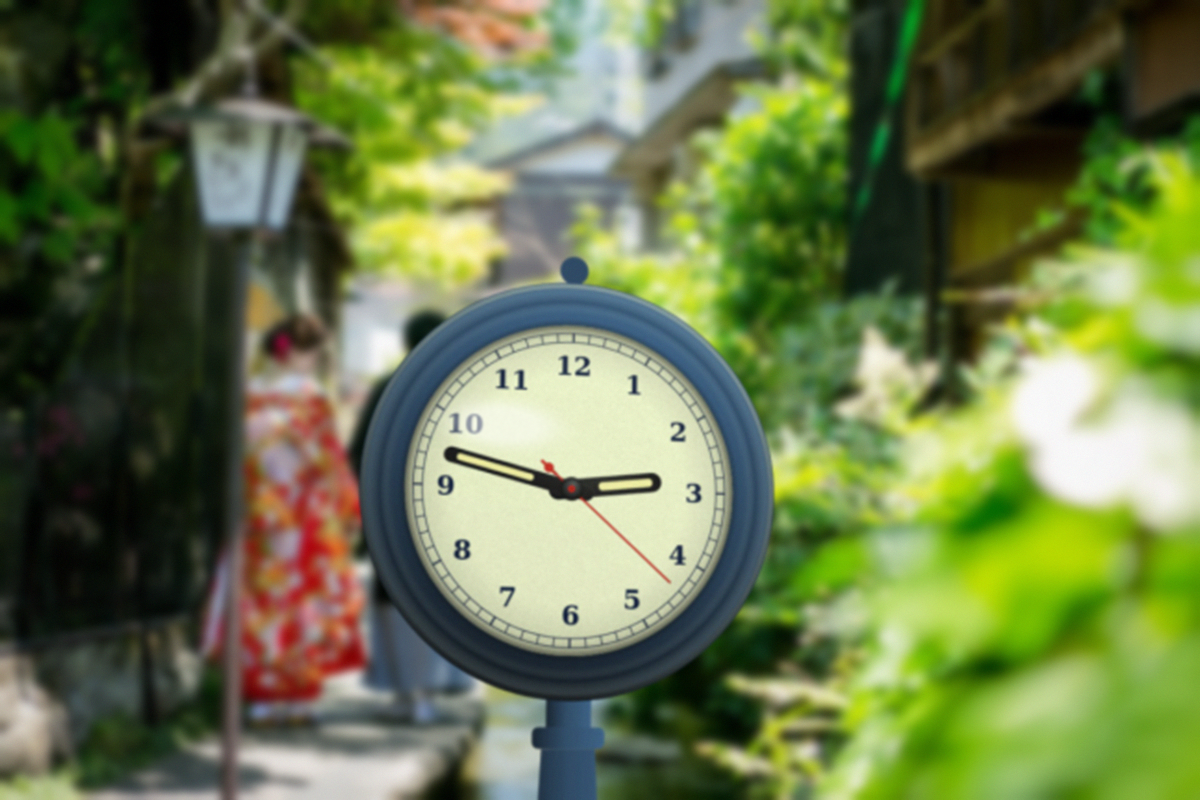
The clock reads 2:47:22
